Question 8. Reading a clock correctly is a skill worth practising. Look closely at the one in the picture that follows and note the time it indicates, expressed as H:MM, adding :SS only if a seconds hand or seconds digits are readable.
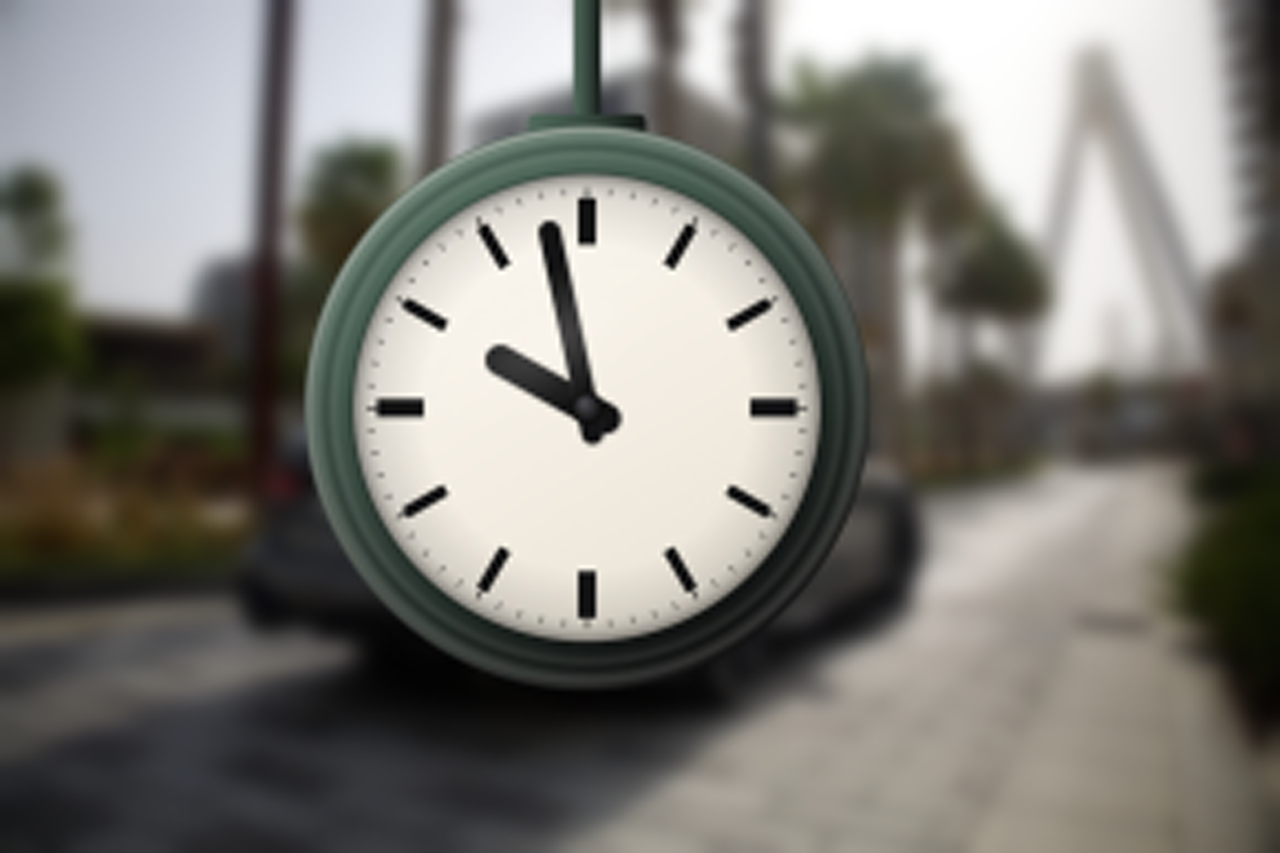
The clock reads 9:58
